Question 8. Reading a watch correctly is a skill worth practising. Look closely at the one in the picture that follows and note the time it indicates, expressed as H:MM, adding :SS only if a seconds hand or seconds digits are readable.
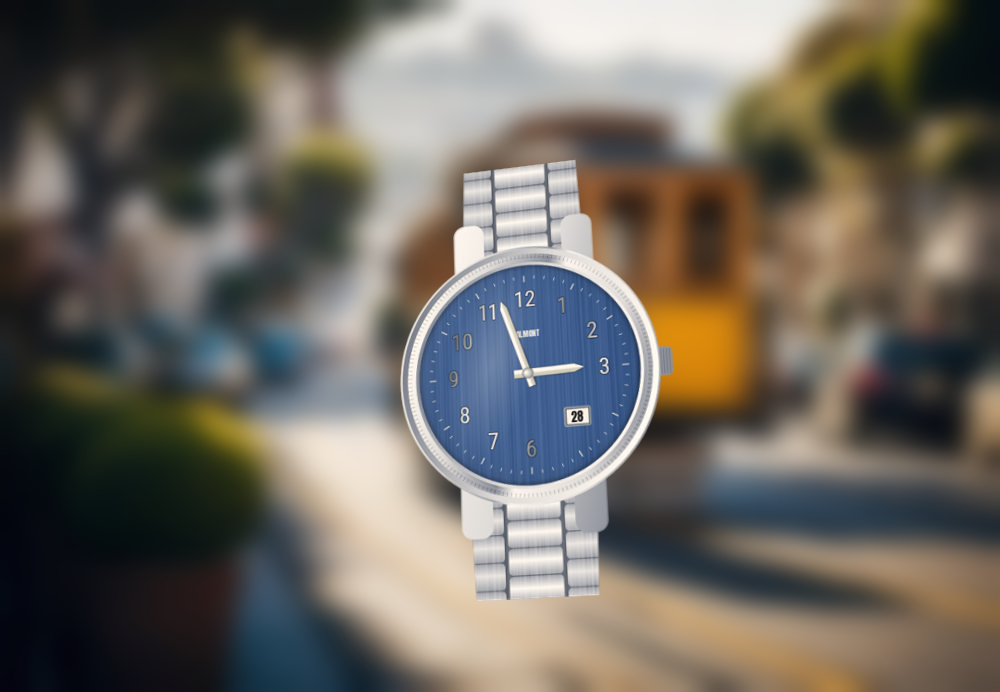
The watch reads 2:57
